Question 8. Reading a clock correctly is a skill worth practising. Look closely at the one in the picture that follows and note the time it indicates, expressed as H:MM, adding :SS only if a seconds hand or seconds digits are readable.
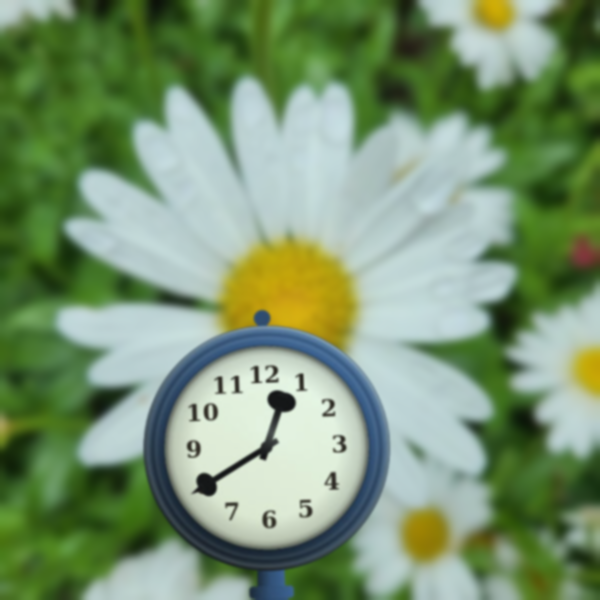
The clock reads 12:40
